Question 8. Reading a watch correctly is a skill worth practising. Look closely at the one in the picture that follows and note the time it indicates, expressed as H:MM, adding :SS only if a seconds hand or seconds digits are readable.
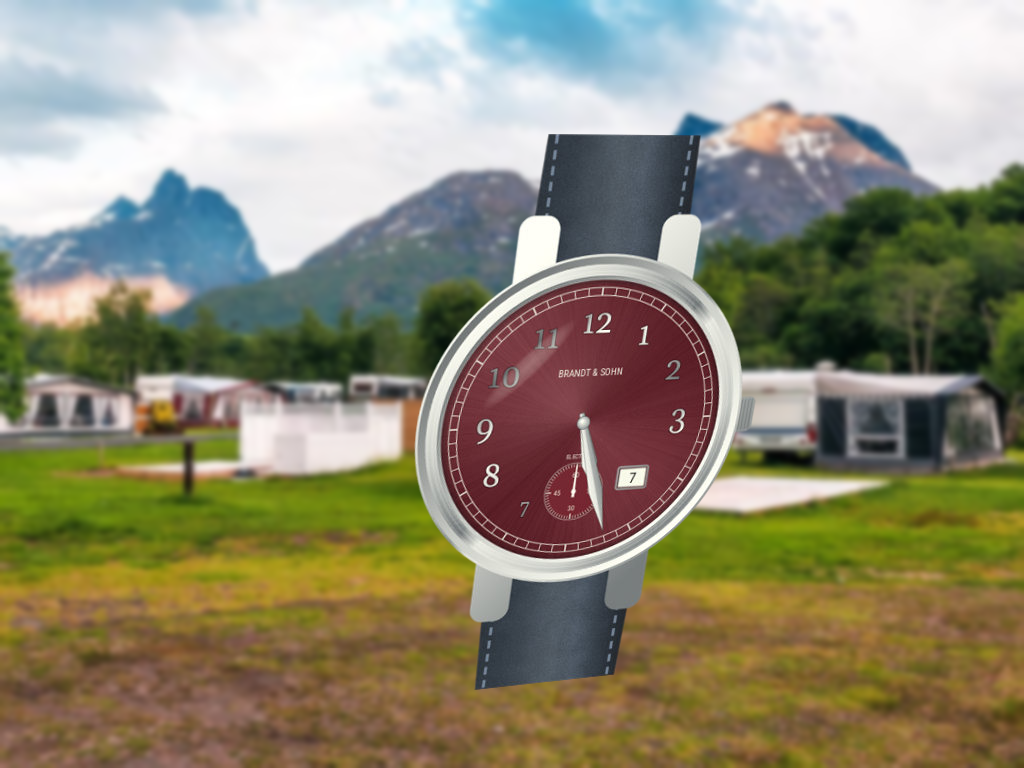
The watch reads 5:27
